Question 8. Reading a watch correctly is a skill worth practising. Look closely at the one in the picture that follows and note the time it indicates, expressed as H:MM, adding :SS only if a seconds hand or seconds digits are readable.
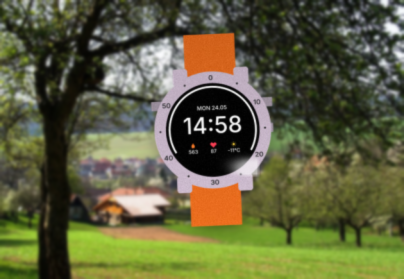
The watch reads 14:58
